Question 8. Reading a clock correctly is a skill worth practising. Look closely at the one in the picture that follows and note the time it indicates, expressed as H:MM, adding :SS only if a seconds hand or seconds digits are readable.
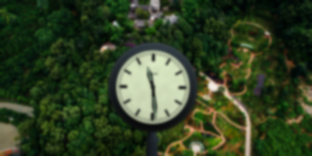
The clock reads 11:29
